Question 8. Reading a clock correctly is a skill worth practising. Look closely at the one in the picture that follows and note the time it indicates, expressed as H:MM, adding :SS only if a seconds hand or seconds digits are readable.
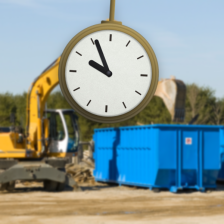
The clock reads 9:56
